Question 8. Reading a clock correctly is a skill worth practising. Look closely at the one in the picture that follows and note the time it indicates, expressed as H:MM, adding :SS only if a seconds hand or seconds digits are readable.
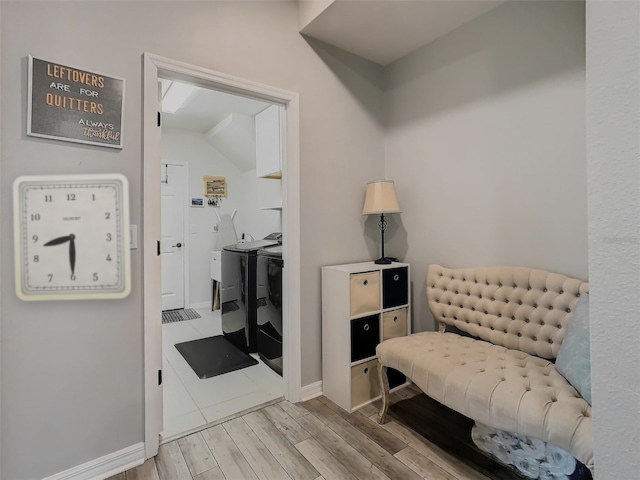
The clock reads 8:30
